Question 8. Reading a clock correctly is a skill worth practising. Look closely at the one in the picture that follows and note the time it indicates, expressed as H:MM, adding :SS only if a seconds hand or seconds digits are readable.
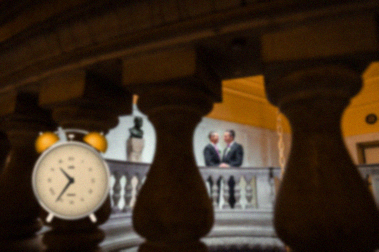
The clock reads 10:36
